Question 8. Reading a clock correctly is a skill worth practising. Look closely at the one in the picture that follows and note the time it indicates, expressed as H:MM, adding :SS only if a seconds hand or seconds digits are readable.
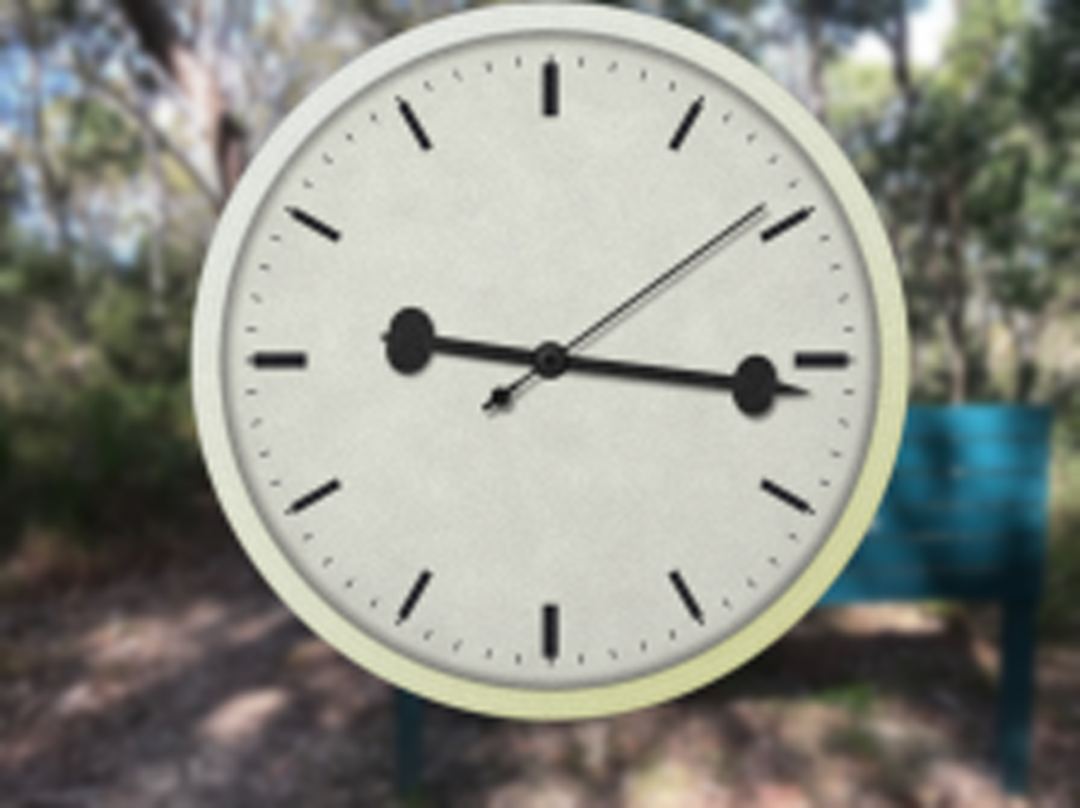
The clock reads 9:16:09
